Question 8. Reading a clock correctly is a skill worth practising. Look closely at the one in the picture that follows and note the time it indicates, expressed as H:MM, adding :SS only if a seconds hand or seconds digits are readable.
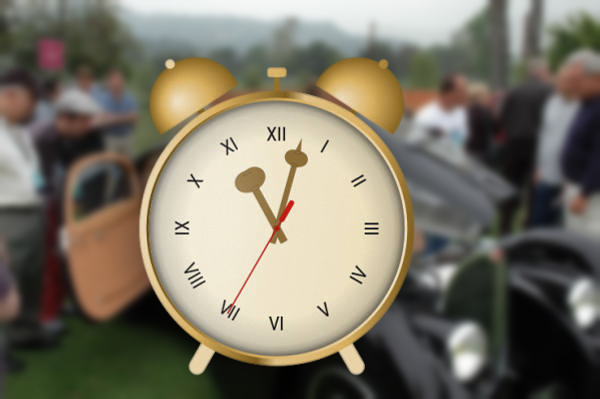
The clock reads 11:02:35
